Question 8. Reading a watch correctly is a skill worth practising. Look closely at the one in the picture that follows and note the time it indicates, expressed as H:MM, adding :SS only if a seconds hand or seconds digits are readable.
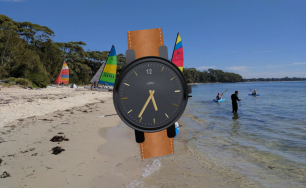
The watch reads 5:36
